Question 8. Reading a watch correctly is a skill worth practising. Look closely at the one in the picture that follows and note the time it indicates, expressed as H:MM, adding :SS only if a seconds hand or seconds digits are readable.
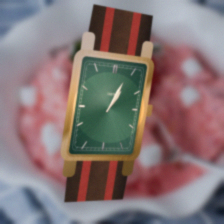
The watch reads 1:04
